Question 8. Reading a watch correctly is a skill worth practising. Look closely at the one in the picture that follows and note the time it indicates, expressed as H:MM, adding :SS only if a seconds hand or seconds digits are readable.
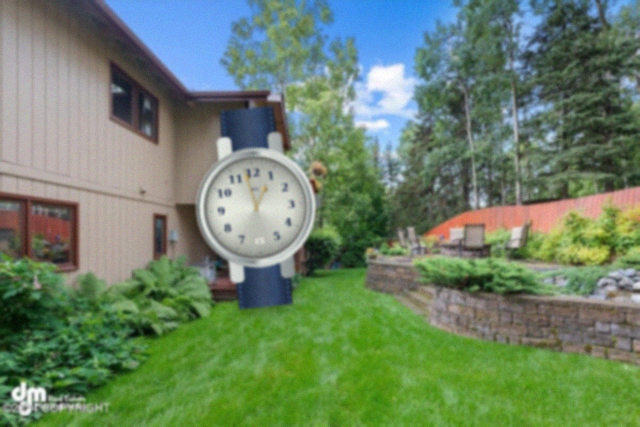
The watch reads 12:58
